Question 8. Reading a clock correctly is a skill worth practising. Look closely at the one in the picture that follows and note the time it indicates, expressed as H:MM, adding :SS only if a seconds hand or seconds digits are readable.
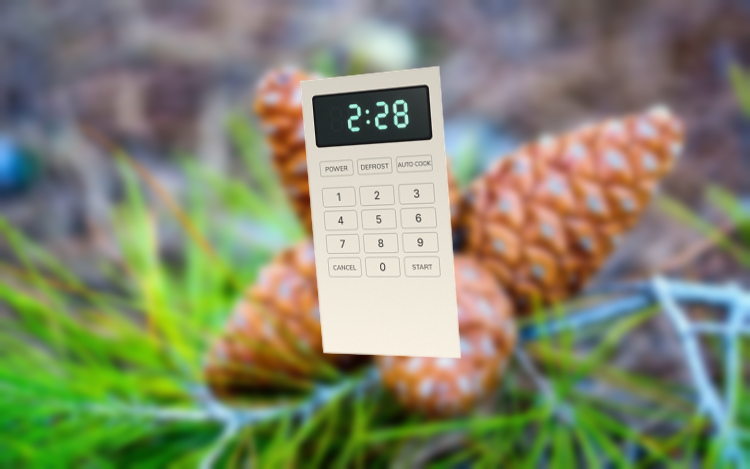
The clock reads 2:28
